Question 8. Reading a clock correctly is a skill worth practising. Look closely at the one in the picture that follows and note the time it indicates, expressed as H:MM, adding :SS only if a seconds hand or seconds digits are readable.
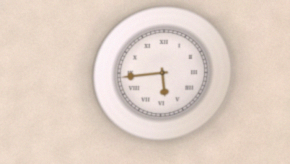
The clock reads 5:44
